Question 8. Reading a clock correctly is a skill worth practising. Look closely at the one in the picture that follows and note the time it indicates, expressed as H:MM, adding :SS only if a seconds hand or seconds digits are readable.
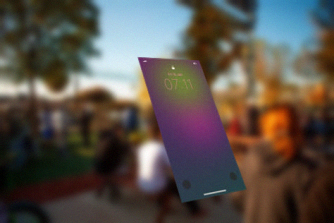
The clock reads 7:11
